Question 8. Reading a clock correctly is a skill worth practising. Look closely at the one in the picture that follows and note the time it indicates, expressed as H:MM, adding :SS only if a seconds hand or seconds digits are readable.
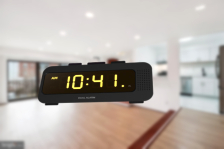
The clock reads 10:41
